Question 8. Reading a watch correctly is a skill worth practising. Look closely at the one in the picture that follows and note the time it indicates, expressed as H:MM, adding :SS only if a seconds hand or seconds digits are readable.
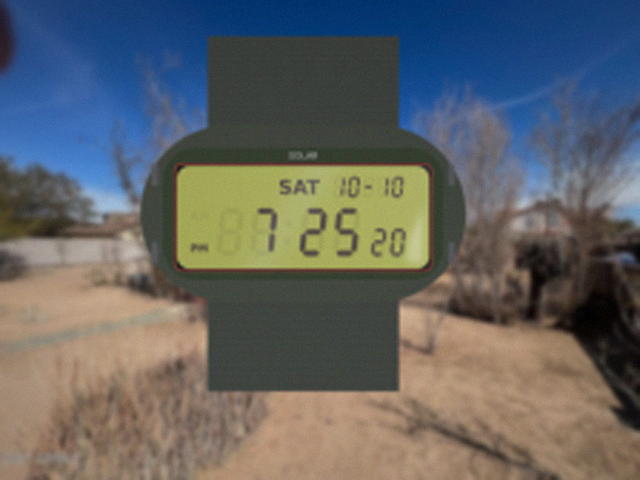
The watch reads 7:25:20
